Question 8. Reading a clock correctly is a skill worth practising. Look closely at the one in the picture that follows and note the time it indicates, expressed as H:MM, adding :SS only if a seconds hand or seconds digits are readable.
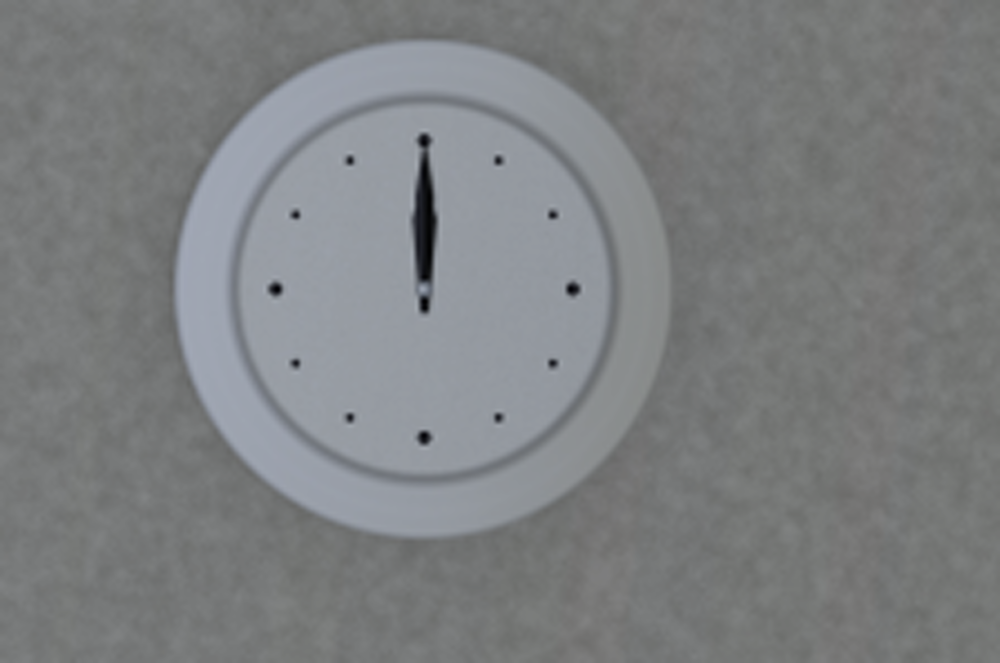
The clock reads 12:00
